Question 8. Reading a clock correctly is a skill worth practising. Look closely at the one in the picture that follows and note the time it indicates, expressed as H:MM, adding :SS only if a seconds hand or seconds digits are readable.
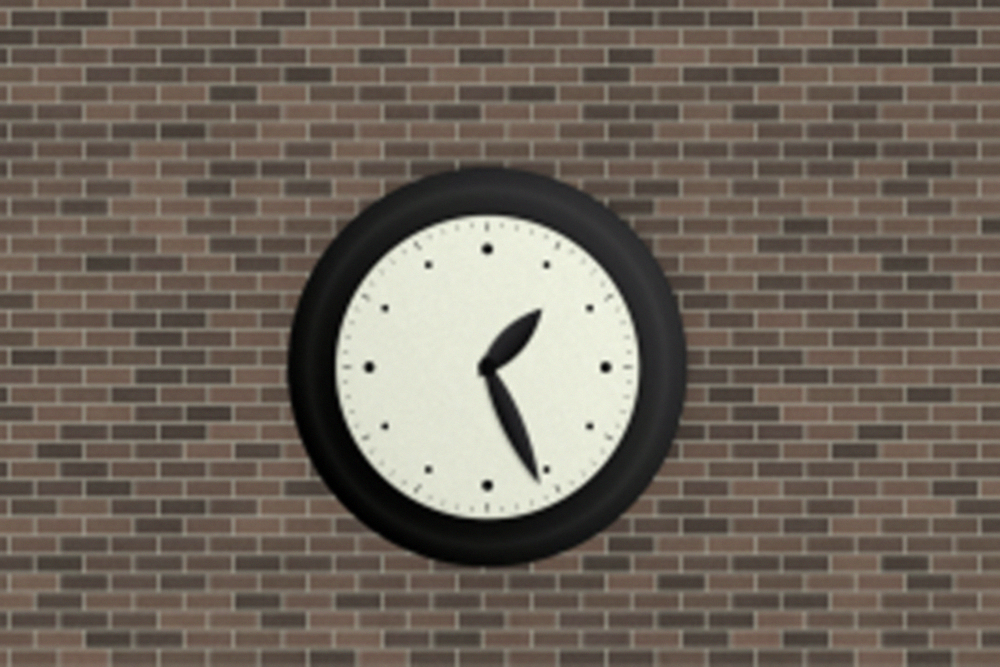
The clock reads 1:26
